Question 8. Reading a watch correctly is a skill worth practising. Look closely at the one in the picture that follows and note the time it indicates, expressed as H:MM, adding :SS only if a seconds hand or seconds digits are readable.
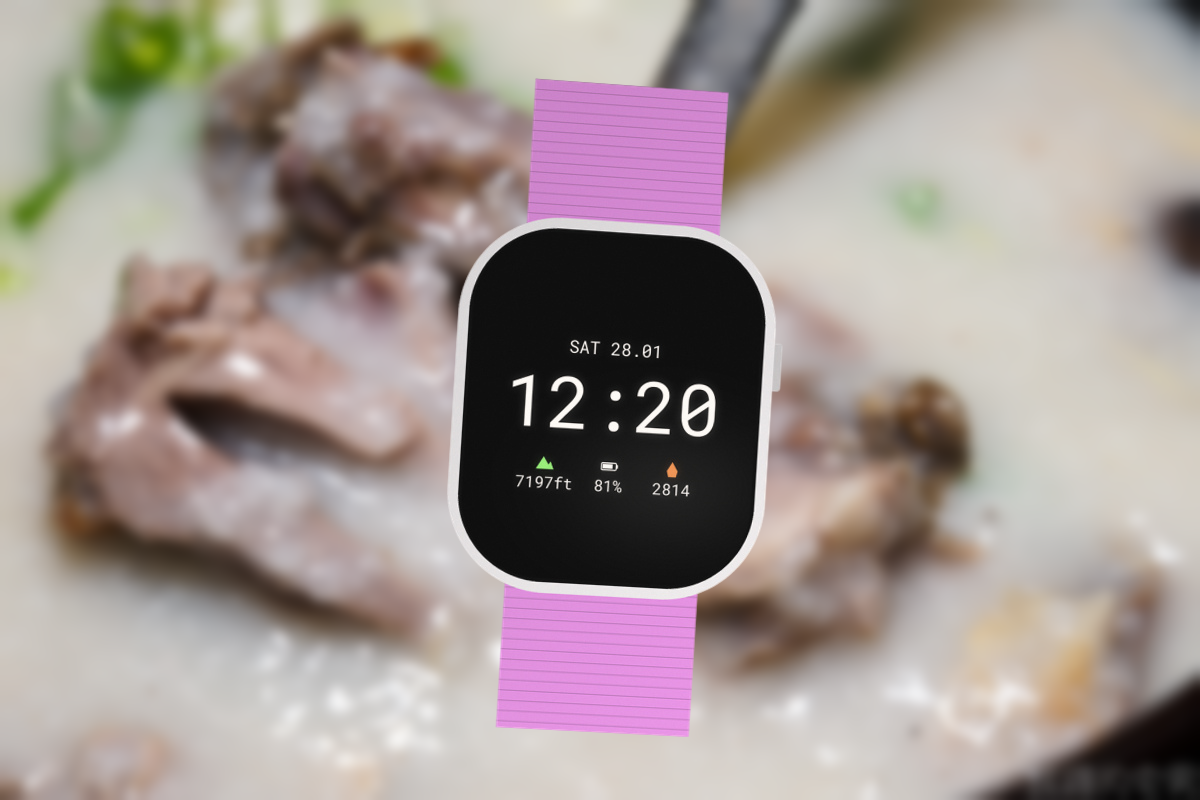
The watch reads 12:20
